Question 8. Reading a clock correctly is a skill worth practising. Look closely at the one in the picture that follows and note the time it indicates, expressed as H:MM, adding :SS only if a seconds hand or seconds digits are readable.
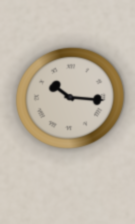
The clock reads 10:16
